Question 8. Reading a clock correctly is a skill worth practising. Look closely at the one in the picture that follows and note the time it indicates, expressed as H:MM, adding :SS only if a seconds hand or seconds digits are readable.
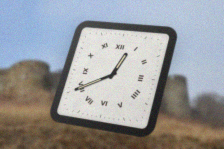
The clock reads 12:40
